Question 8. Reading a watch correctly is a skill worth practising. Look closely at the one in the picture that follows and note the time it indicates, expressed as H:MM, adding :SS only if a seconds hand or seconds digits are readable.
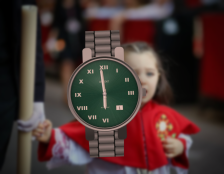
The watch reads 5:59
